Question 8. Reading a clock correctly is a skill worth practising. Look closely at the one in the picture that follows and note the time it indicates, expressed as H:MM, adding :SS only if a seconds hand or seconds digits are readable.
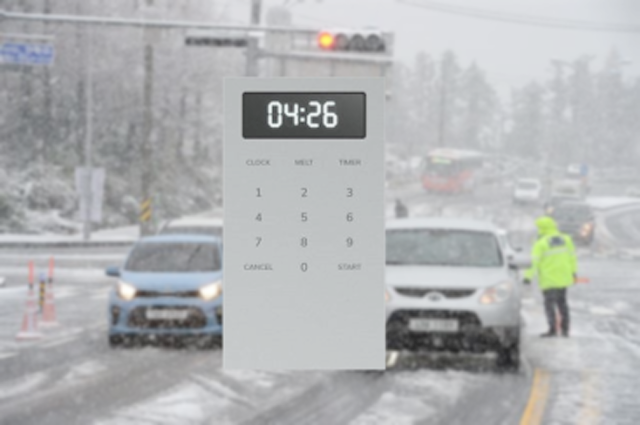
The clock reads 4:26
